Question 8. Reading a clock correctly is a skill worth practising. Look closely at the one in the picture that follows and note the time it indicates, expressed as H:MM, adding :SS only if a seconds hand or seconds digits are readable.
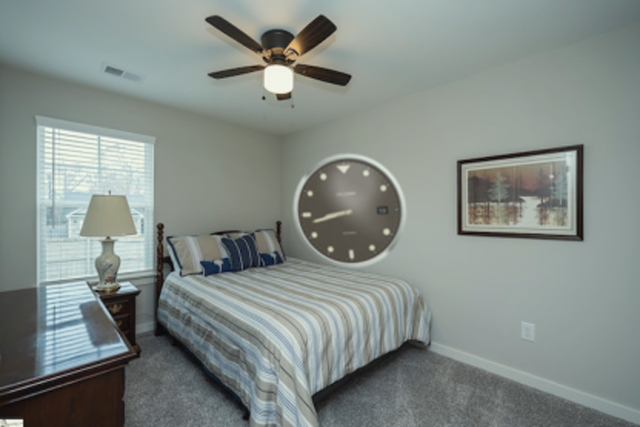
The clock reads 8:43
